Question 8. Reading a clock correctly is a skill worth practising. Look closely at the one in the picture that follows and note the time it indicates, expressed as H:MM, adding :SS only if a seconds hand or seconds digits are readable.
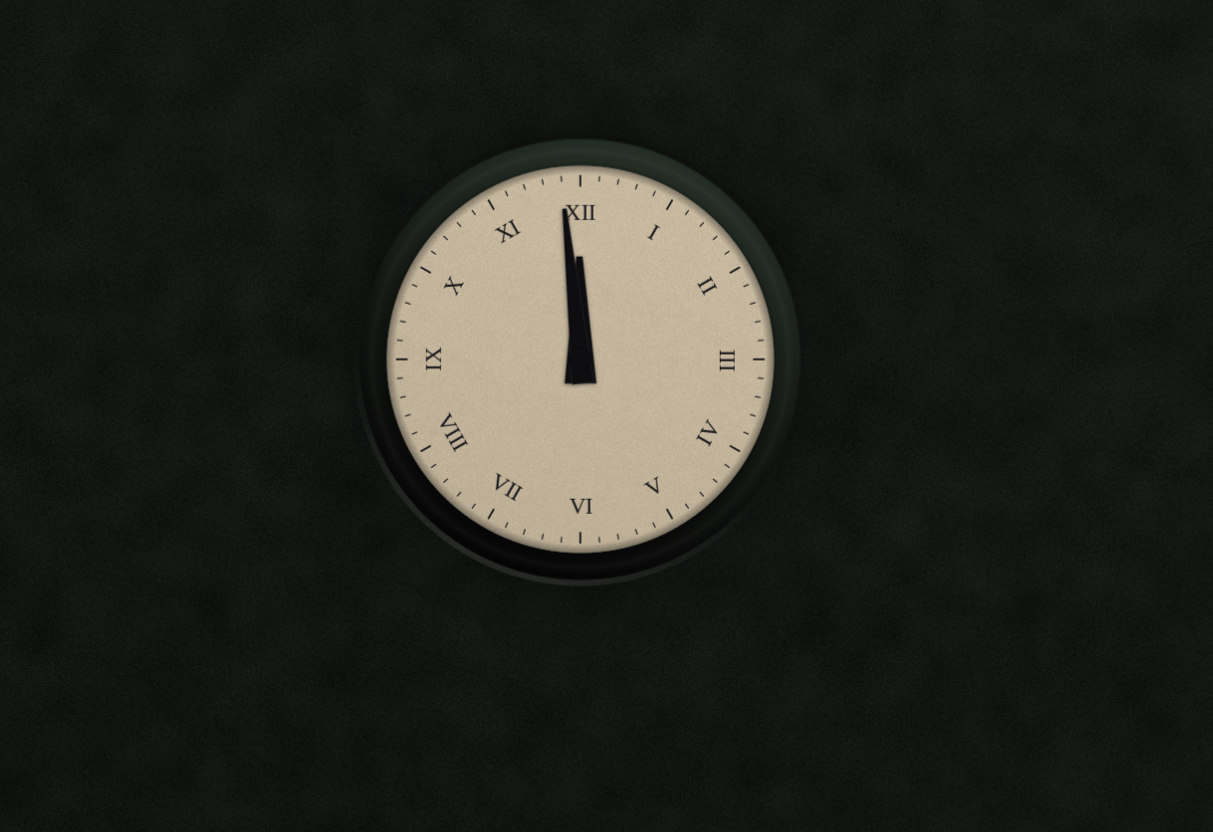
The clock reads 11:59
